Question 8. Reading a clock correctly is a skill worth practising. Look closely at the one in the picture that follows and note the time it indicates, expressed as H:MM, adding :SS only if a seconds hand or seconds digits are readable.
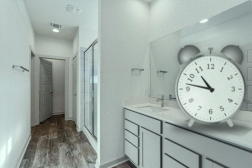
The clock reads 10:47
